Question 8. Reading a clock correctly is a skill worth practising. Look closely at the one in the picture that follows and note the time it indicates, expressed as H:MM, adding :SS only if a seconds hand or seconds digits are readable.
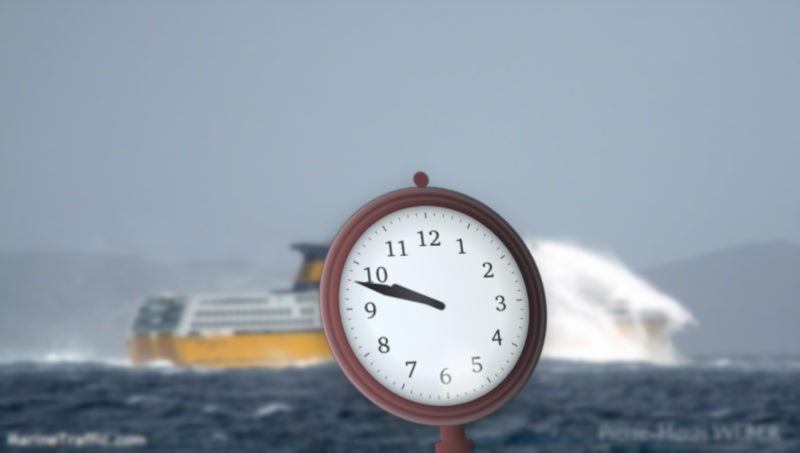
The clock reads 9:48
